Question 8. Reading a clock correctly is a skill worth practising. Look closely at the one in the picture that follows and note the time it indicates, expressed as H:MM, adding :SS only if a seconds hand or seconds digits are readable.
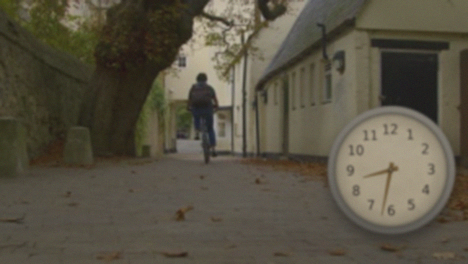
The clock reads 8:32
